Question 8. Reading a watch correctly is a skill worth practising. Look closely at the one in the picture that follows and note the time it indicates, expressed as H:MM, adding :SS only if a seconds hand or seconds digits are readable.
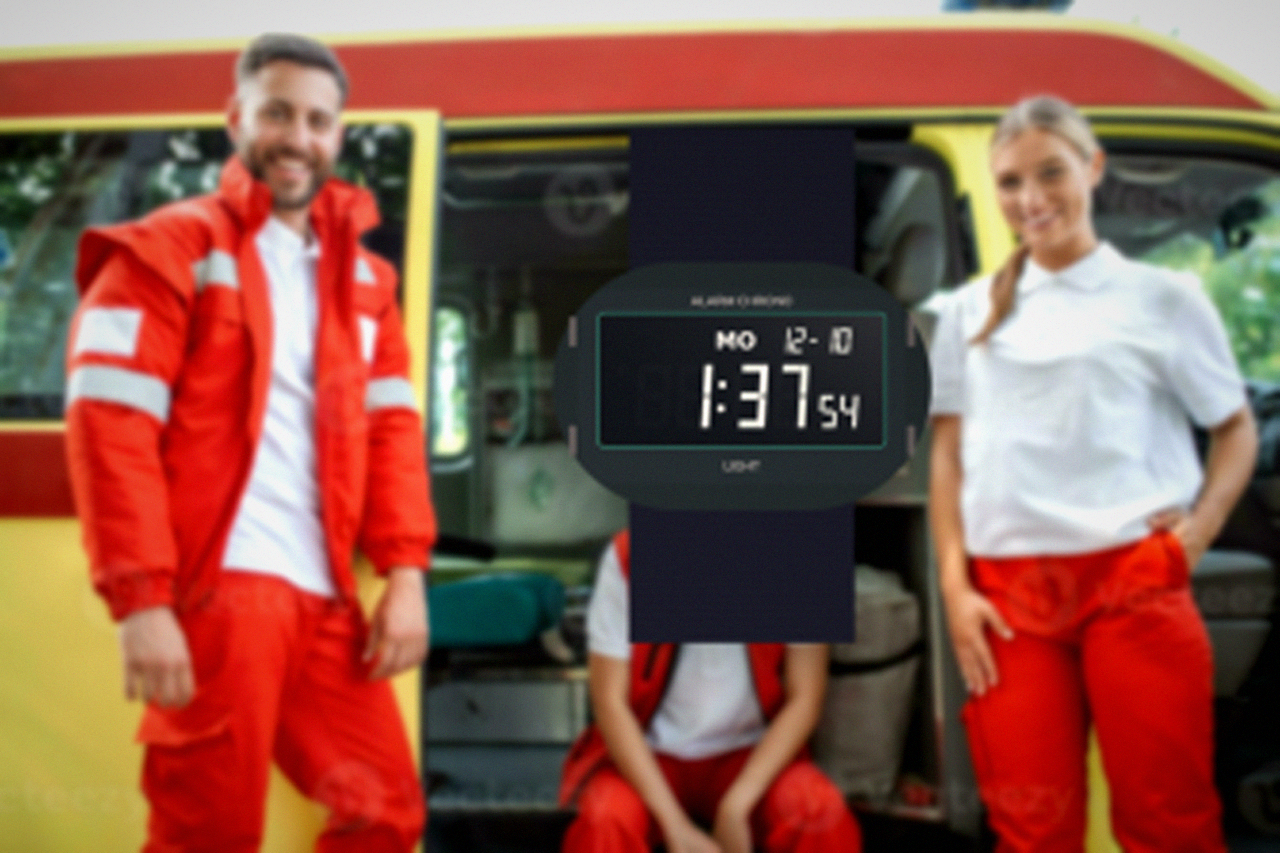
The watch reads 1:37:54
